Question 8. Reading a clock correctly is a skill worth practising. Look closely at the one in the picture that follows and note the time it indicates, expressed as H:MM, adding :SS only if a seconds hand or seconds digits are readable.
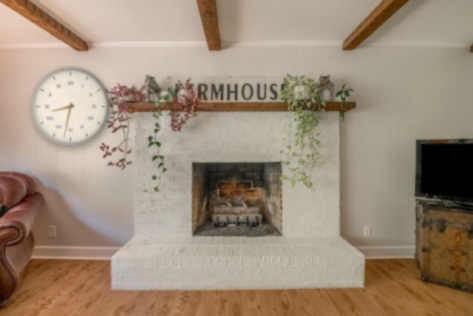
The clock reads 8:32
